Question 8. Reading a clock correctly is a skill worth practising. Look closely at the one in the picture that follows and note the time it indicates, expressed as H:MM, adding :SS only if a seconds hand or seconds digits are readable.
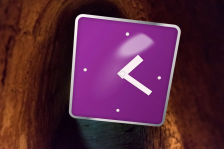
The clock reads 1:20
